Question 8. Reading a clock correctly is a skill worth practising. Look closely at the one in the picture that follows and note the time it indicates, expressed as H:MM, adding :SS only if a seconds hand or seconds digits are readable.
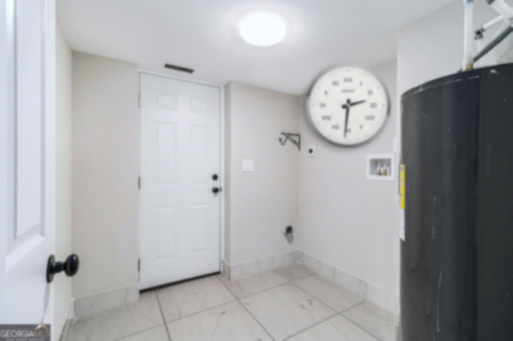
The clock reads 2:31
